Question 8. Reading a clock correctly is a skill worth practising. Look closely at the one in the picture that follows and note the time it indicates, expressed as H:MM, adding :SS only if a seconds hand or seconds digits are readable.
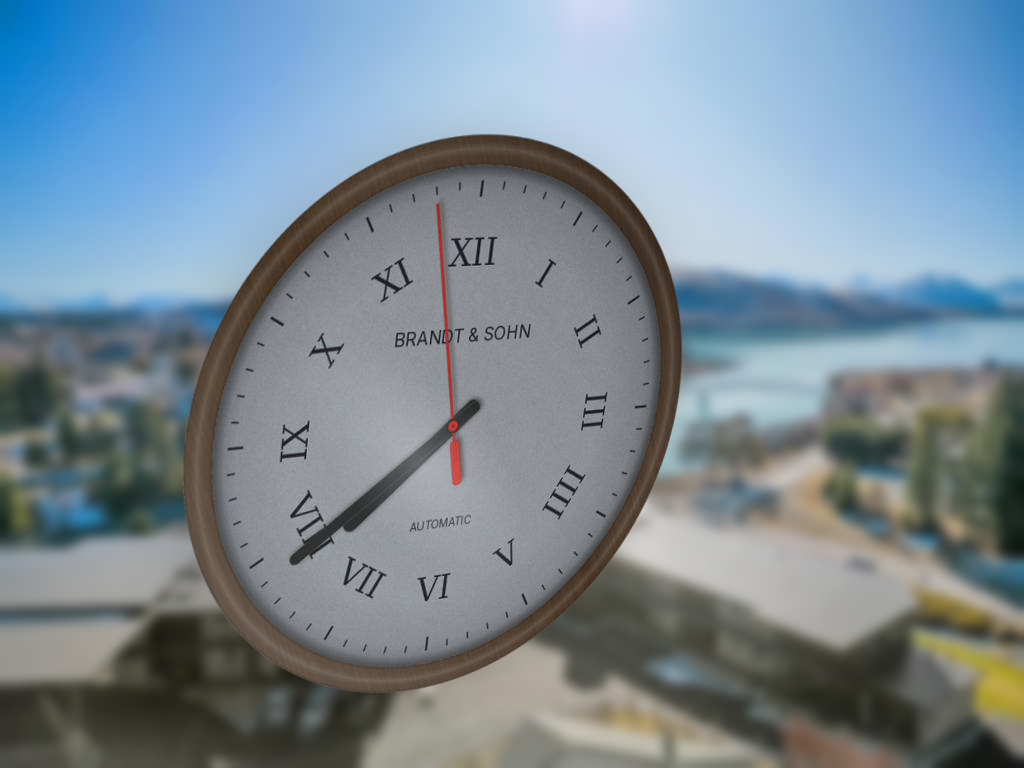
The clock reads 7:38:58
